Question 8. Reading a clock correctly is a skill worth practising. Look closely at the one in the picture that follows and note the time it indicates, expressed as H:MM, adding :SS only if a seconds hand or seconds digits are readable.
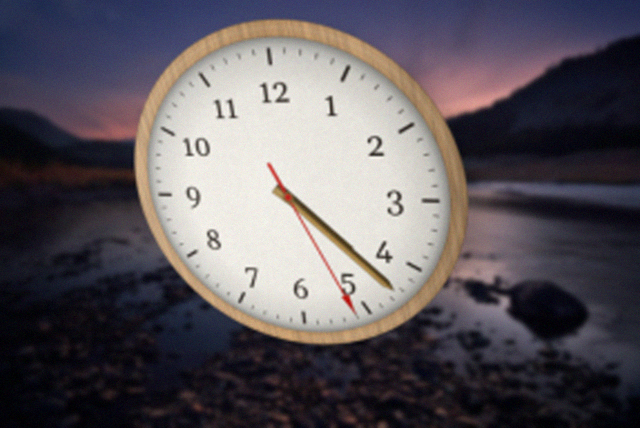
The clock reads 4:22:26
